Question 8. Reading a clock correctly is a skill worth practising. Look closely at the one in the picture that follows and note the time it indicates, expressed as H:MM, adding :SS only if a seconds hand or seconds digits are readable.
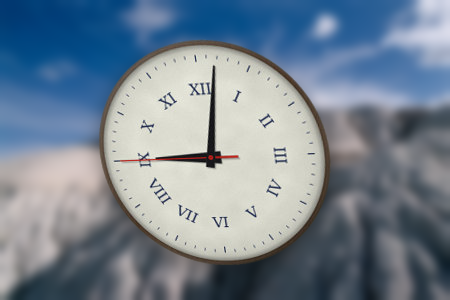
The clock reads 9:01:45
